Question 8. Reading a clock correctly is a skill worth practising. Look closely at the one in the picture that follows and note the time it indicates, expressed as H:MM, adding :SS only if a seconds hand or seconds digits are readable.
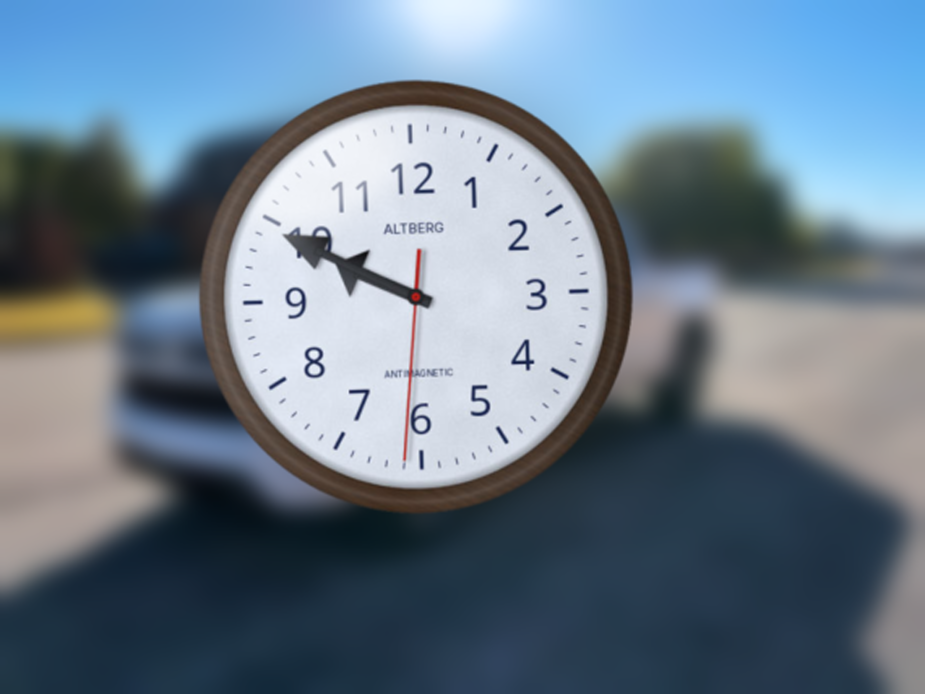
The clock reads 9:49:31
